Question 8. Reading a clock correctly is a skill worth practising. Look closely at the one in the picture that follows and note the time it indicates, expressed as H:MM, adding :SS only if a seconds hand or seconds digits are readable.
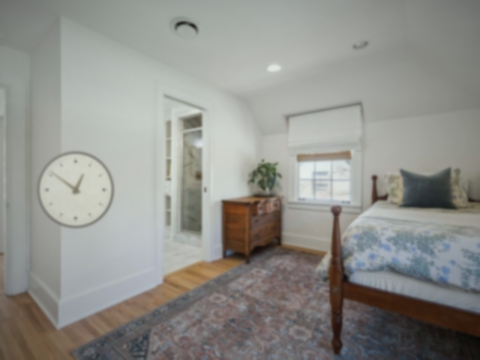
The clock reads 12:51
